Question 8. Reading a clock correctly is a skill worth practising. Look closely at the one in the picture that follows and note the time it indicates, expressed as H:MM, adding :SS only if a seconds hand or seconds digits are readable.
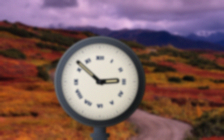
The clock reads 2:52
